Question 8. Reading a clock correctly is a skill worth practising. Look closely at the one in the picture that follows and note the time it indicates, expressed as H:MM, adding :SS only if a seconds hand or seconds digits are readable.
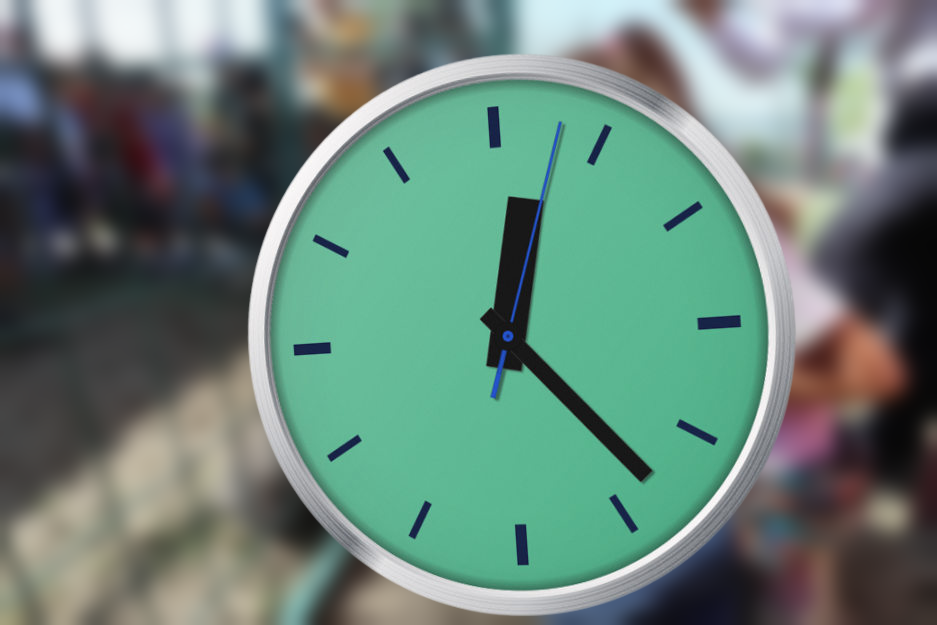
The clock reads 12:23:03
